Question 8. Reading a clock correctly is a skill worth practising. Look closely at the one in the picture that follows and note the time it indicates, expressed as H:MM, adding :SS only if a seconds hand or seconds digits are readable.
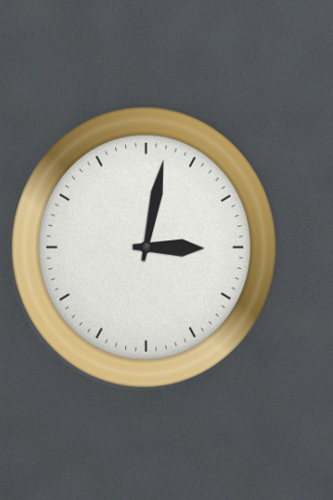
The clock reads 3:02
